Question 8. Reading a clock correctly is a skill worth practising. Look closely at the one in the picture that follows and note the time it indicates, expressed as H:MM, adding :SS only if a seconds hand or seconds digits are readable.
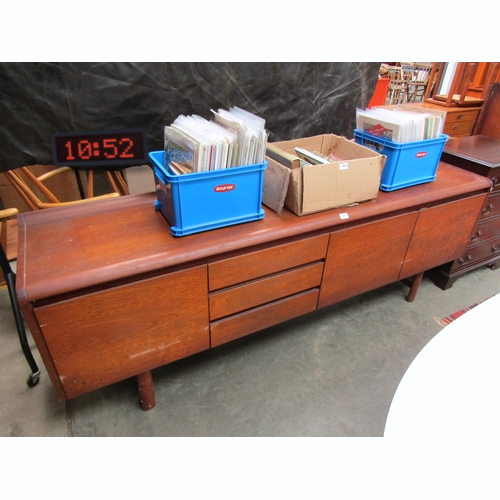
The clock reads 10:52
